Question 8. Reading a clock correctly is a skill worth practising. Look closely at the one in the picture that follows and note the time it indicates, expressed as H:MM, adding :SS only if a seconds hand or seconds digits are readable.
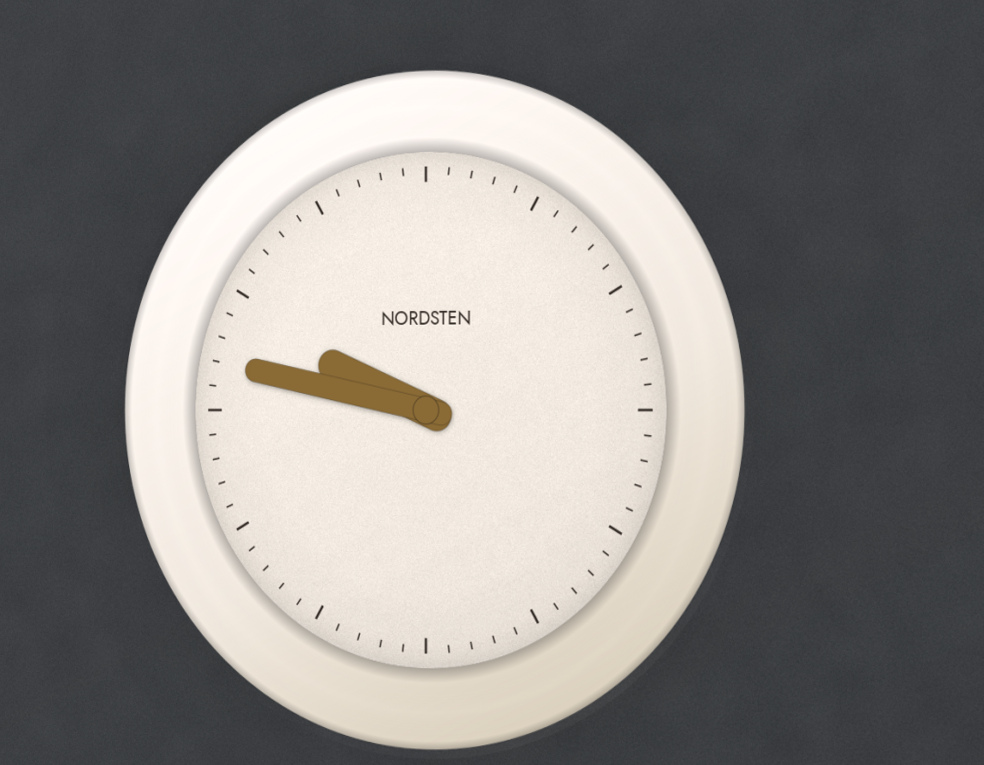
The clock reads 9:47
